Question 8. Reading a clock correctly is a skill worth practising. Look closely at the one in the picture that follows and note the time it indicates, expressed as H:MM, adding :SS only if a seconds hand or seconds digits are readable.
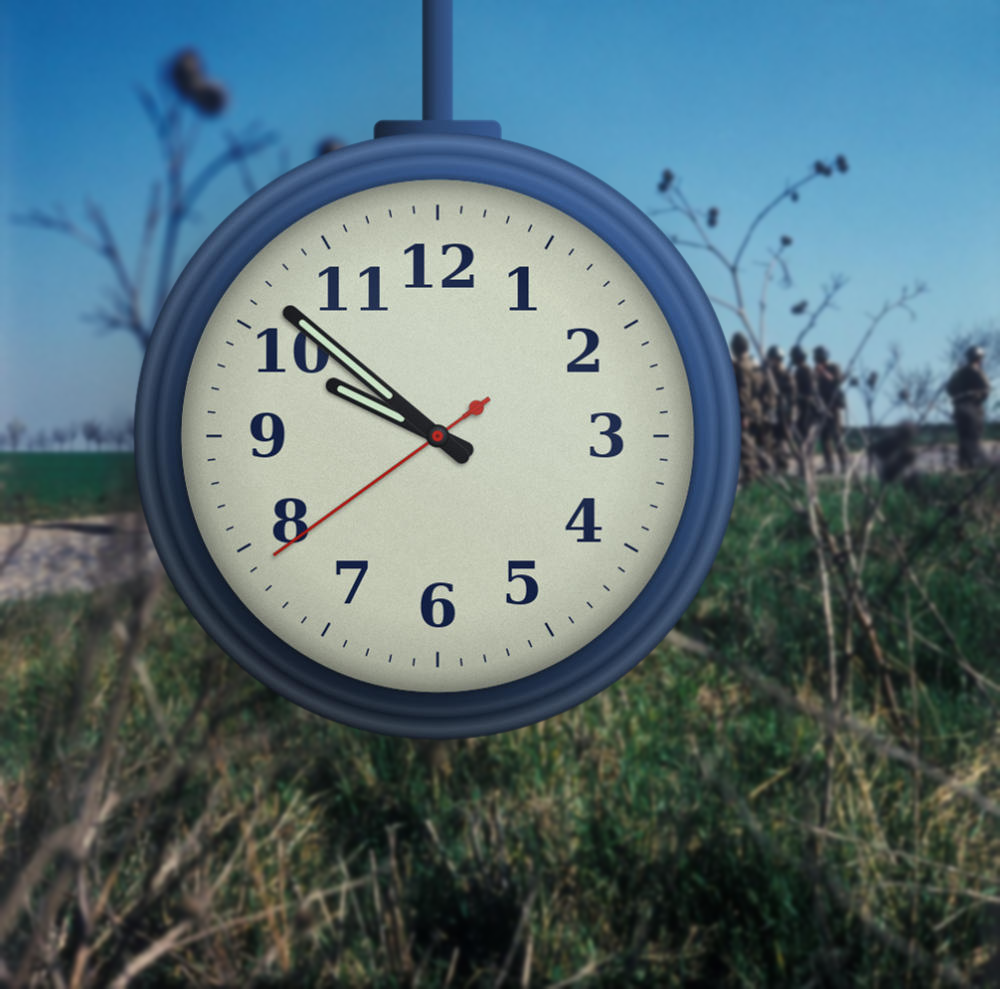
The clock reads 9:51:39
